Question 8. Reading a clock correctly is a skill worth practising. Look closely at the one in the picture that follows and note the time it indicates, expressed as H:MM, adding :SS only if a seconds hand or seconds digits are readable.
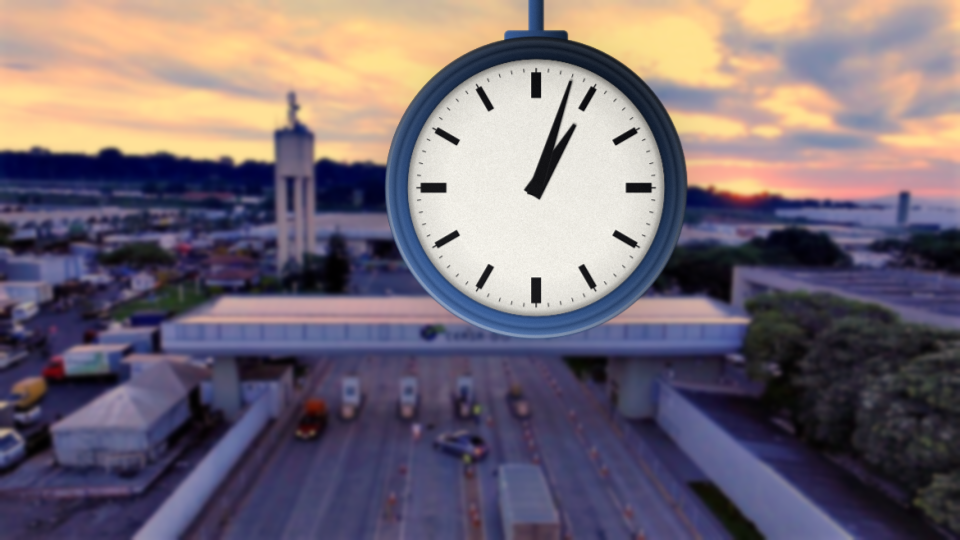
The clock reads 1:03
